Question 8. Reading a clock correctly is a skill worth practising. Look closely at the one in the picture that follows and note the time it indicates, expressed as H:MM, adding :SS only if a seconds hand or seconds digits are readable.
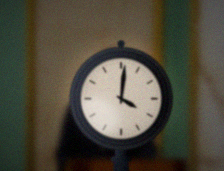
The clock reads 4:01
